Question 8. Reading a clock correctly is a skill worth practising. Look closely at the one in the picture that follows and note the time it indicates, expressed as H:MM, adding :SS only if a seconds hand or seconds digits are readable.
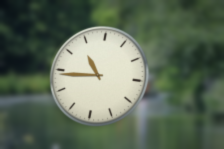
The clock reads 10:44
